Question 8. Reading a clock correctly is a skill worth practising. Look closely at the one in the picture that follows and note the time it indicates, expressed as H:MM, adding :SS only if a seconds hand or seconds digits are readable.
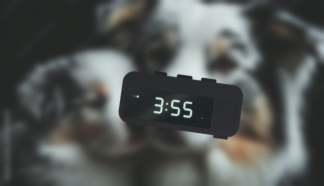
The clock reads 3:55
